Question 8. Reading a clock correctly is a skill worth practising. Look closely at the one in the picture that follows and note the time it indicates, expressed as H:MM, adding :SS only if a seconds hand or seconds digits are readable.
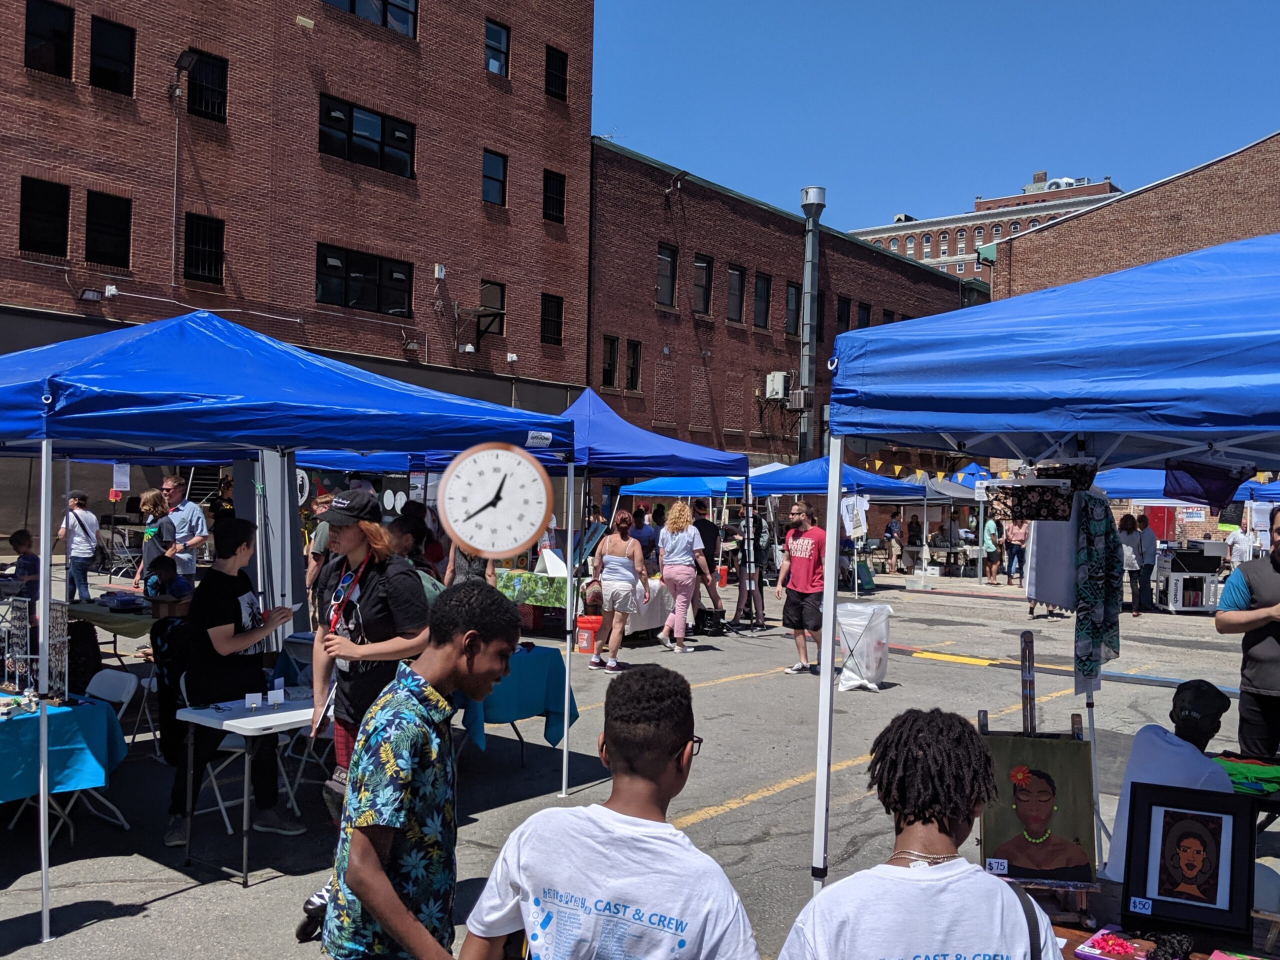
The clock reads 12:39
